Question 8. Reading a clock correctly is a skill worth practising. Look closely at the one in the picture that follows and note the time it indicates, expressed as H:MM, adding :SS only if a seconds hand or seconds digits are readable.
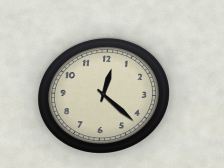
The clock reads 12:22
